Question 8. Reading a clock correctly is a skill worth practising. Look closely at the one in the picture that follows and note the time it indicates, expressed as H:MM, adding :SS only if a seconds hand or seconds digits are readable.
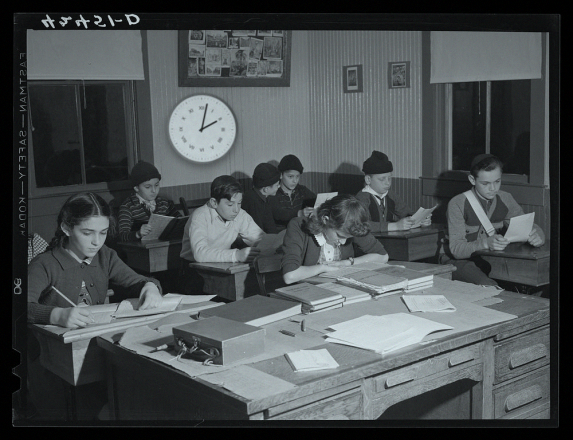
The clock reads 2:02
